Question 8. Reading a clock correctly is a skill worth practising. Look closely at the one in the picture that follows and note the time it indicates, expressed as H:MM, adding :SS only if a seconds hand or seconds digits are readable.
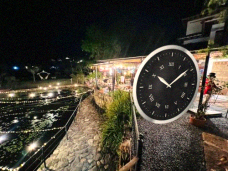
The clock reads 10:09
